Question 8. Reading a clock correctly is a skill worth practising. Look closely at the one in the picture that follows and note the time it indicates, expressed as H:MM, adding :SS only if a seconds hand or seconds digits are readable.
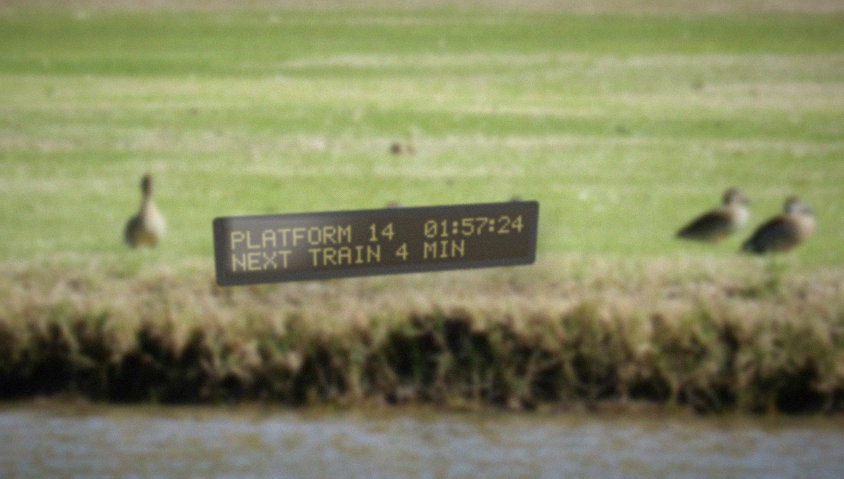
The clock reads 1:57:24
